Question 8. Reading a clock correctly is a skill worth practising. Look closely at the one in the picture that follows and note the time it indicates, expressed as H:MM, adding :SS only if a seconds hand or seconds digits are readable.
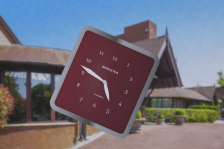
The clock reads 4:47
